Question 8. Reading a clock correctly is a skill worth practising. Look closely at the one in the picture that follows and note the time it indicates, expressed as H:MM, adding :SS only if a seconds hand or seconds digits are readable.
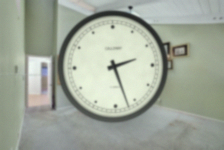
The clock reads 2:27
